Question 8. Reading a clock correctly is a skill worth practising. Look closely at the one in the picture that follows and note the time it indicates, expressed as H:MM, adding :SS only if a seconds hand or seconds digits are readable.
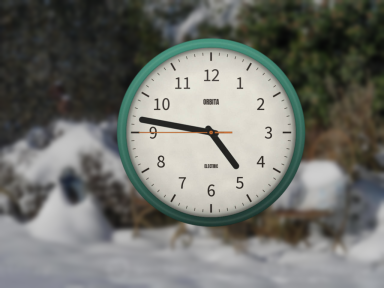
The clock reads 4:46:45
